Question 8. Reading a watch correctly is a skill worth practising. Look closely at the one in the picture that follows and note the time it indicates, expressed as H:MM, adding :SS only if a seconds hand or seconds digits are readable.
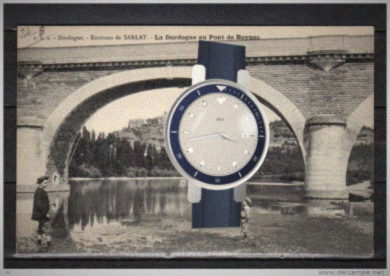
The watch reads 3:43
